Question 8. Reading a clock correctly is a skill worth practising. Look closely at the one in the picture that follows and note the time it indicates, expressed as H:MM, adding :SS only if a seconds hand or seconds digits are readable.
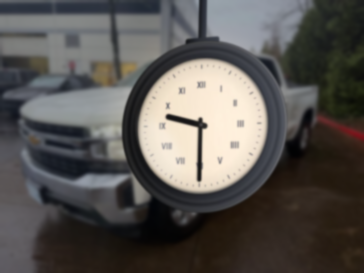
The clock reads 9:30
